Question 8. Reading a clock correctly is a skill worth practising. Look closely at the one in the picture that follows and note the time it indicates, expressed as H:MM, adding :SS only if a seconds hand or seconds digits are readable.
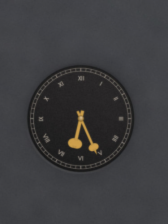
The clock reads 6:26
